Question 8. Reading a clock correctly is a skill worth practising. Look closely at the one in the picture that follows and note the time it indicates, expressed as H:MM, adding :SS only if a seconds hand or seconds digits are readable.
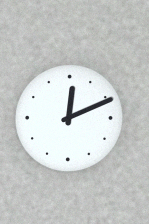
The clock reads 12:11
